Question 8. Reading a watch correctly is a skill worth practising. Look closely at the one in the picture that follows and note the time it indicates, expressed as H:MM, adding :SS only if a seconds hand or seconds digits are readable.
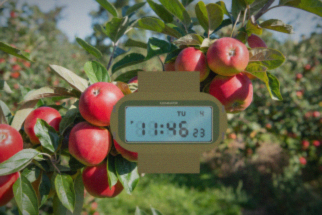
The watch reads 11:46
